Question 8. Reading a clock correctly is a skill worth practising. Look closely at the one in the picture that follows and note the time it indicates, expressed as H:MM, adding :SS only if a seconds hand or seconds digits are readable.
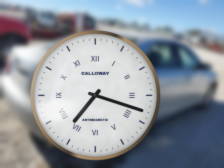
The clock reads 7:18
